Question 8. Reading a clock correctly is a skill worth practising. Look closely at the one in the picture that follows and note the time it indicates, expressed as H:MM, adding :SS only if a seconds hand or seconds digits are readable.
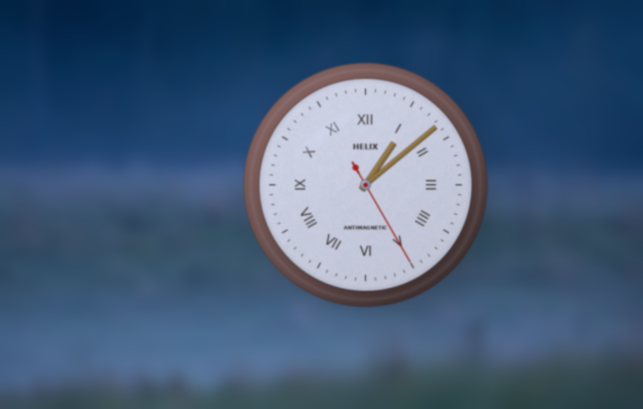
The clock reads 1:08:25
